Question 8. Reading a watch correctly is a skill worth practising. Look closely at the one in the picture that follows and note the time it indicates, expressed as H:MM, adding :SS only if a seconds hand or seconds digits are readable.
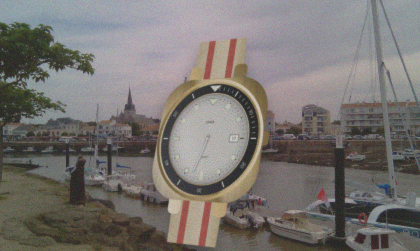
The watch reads 6:33
